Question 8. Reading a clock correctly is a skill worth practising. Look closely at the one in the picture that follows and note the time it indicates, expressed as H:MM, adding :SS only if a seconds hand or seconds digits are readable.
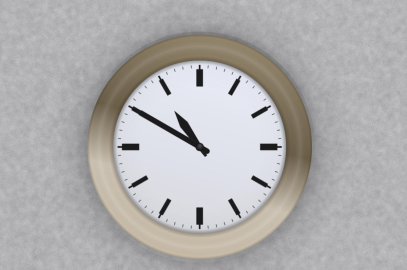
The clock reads 10:50
